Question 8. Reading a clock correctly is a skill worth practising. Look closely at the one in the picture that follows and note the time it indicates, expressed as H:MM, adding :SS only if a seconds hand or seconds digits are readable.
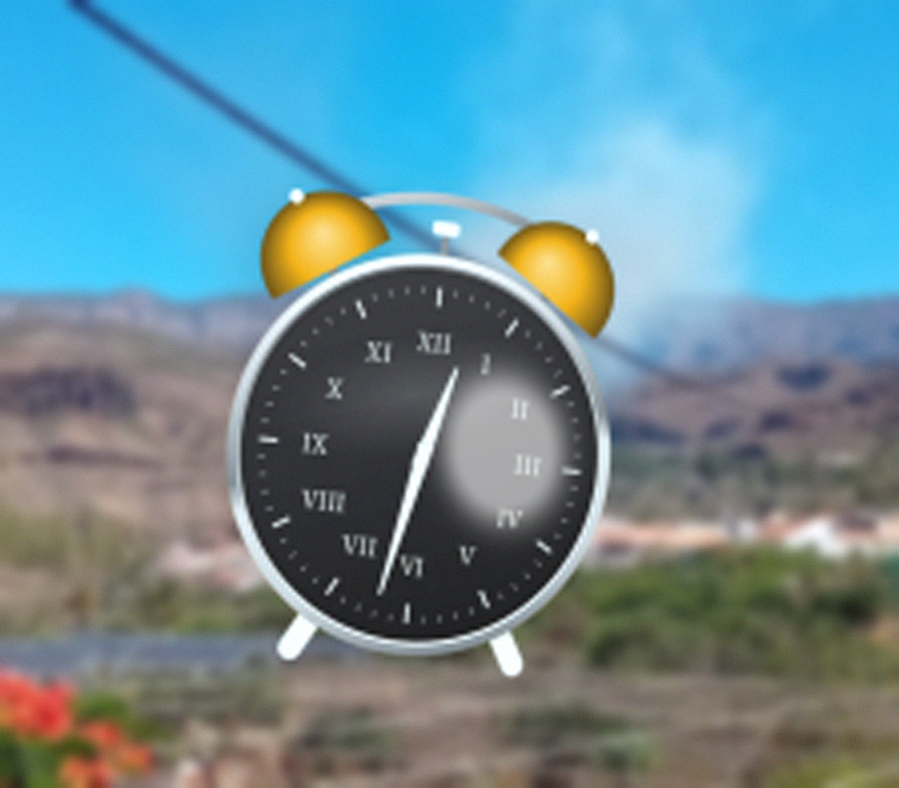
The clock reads 12:32
